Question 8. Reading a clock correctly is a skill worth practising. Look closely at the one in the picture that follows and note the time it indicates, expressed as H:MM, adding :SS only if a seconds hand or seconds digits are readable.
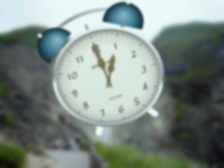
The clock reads 1:00
